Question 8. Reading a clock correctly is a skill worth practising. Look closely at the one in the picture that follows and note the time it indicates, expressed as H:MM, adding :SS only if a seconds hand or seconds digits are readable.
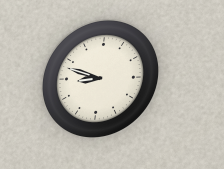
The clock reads 8:48
